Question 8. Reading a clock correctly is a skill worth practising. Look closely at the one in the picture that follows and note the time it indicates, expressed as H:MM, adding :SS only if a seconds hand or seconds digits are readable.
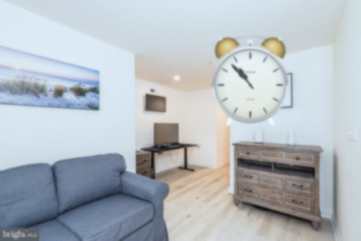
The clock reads 10:53
